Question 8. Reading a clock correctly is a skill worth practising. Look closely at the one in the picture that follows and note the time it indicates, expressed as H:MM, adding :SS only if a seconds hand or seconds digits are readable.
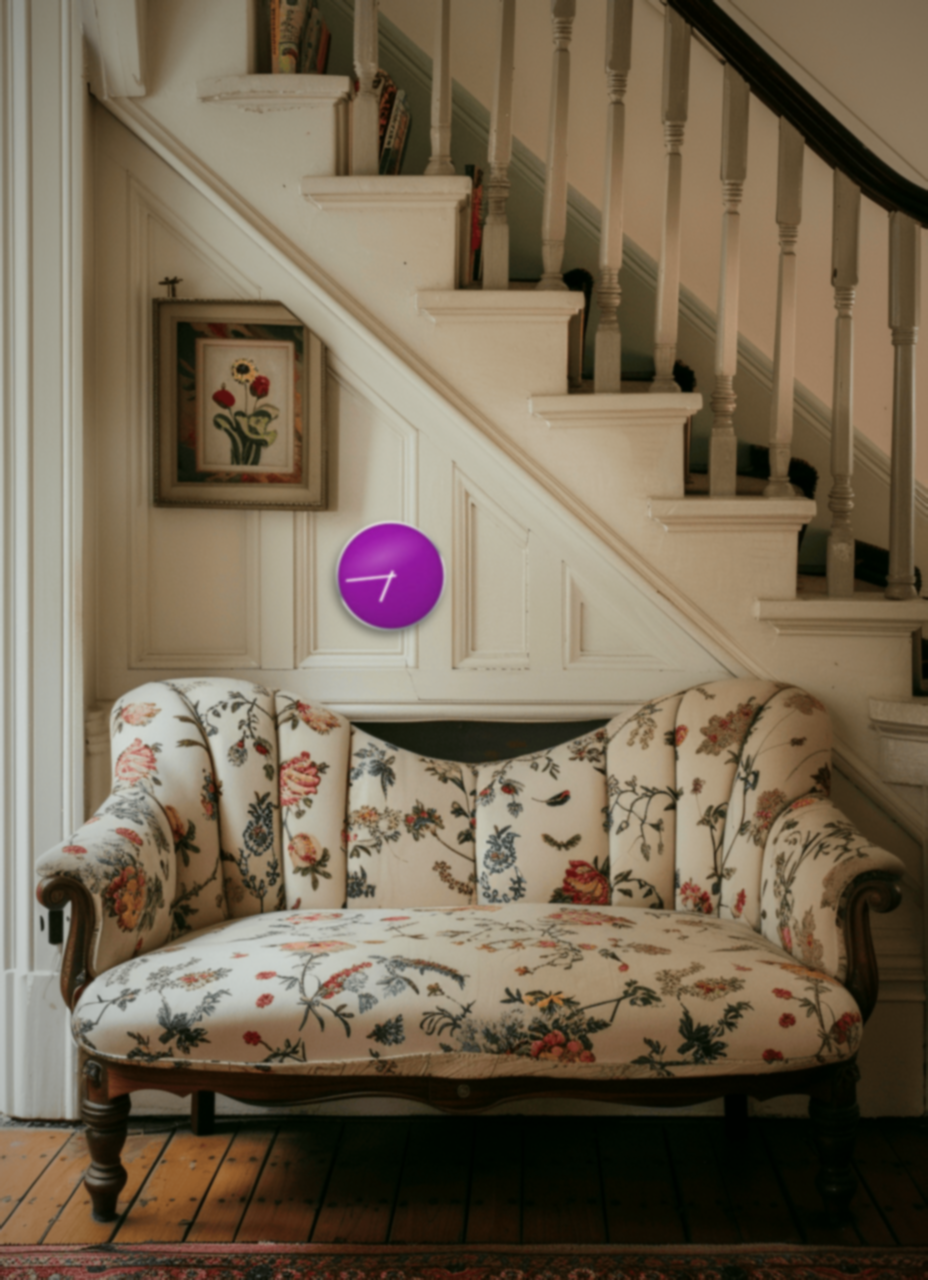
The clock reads 6:44
